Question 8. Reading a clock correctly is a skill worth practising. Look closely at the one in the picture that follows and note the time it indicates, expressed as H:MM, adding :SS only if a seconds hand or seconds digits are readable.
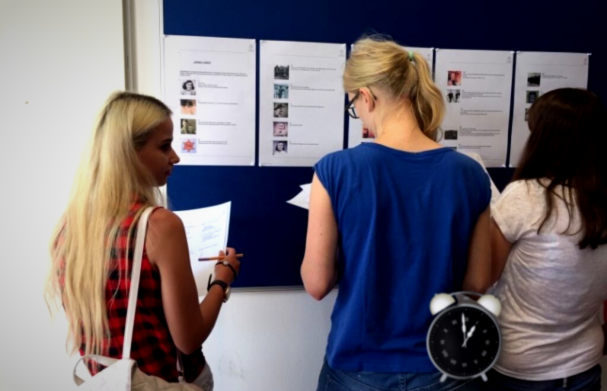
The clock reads 12:59
